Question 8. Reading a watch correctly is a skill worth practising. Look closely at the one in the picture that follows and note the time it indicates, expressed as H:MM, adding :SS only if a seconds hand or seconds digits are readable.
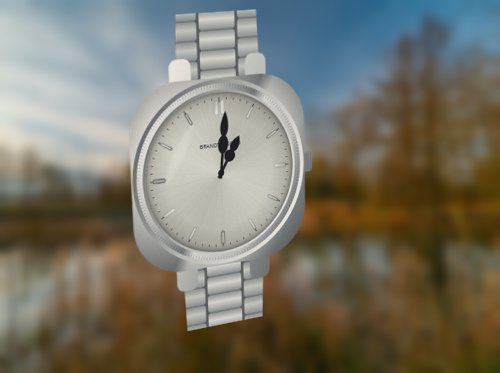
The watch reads 1:01
